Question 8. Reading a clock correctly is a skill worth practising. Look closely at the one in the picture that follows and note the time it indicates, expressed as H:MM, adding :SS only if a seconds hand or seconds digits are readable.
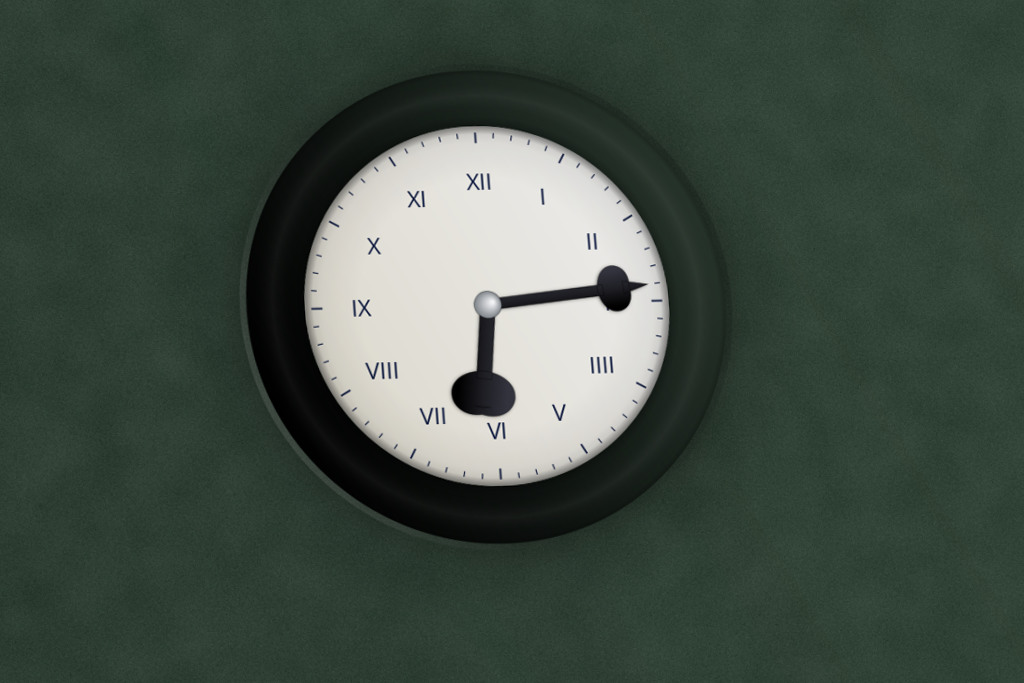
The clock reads 6:14
